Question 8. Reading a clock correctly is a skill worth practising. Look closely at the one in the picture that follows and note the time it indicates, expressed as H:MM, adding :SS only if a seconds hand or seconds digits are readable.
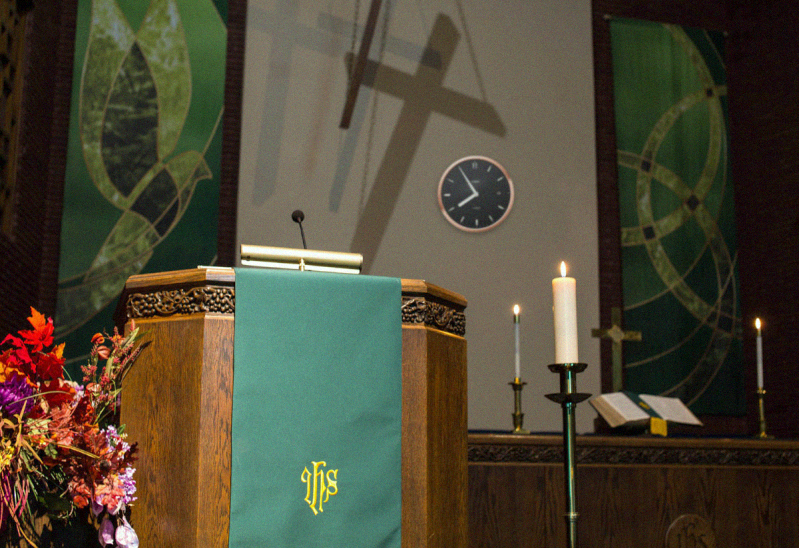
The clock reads 7:55
